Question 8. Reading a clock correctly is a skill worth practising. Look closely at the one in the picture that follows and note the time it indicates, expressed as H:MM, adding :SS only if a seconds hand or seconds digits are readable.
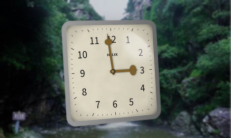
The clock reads 2:59
